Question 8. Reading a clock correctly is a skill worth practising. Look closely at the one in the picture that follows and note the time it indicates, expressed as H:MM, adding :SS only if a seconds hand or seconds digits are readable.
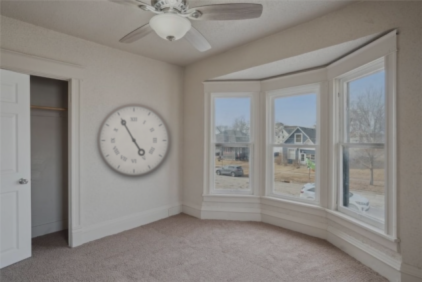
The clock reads 4:55
